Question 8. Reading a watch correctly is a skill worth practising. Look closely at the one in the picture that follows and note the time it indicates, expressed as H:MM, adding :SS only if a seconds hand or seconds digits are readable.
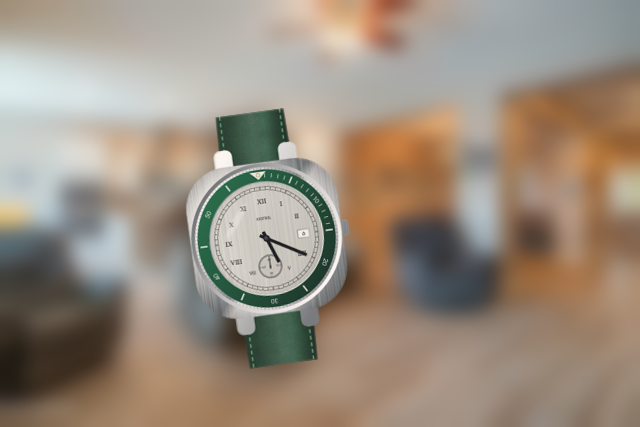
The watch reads 5:20
